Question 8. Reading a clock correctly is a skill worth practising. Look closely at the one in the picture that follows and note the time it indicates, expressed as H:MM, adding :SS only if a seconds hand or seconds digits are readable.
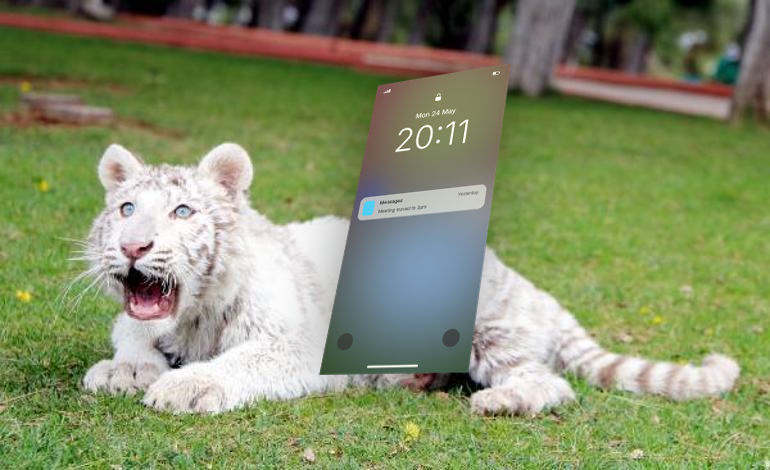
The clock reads 20:11
